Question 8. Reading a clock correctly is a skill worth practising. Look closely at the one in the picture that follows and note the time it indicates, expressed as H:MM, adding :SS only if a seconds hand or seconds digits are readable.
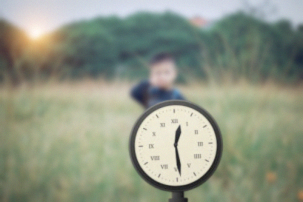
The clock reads 12:29
